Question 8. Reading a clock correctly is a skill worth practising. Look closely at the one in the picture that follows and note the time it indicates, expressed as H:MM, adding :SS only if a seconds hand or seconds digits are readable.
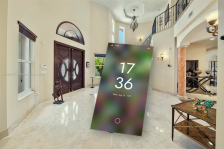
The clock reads 17:36
